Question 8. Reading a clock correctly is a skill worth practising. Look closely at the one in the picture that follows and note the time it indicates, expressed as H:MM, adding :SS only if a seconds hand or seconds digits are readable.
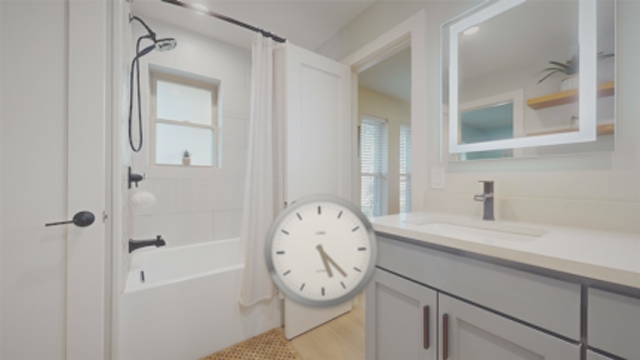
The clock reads 5:23
